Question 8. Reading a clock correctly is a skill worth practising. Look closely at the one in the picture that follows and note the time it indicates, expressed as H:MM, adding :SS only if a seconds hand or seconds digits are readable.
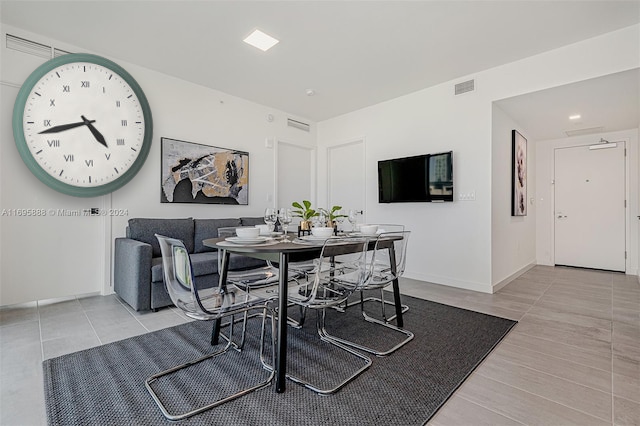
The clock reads 4:43
